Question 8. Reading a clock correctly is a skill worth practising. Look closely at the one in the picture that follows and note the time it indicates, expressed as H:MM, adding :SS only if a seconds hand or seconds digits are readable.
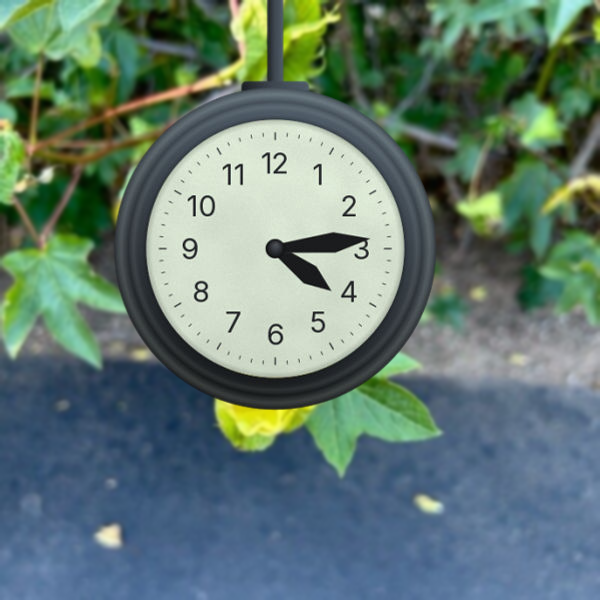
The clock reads 4:14
